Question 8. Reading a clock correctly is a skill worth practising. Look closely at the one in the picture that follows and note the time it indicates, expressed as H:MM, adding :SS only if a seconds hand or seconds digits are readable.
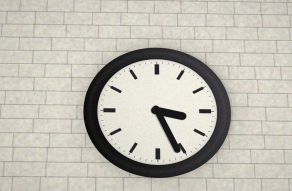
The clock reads 3:26
